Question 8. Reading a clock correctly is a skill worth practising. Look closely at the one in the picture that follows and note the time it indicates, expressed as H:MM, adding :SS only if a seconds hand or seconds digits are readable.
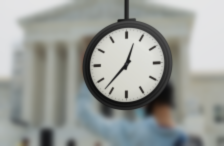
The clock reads 12:37
